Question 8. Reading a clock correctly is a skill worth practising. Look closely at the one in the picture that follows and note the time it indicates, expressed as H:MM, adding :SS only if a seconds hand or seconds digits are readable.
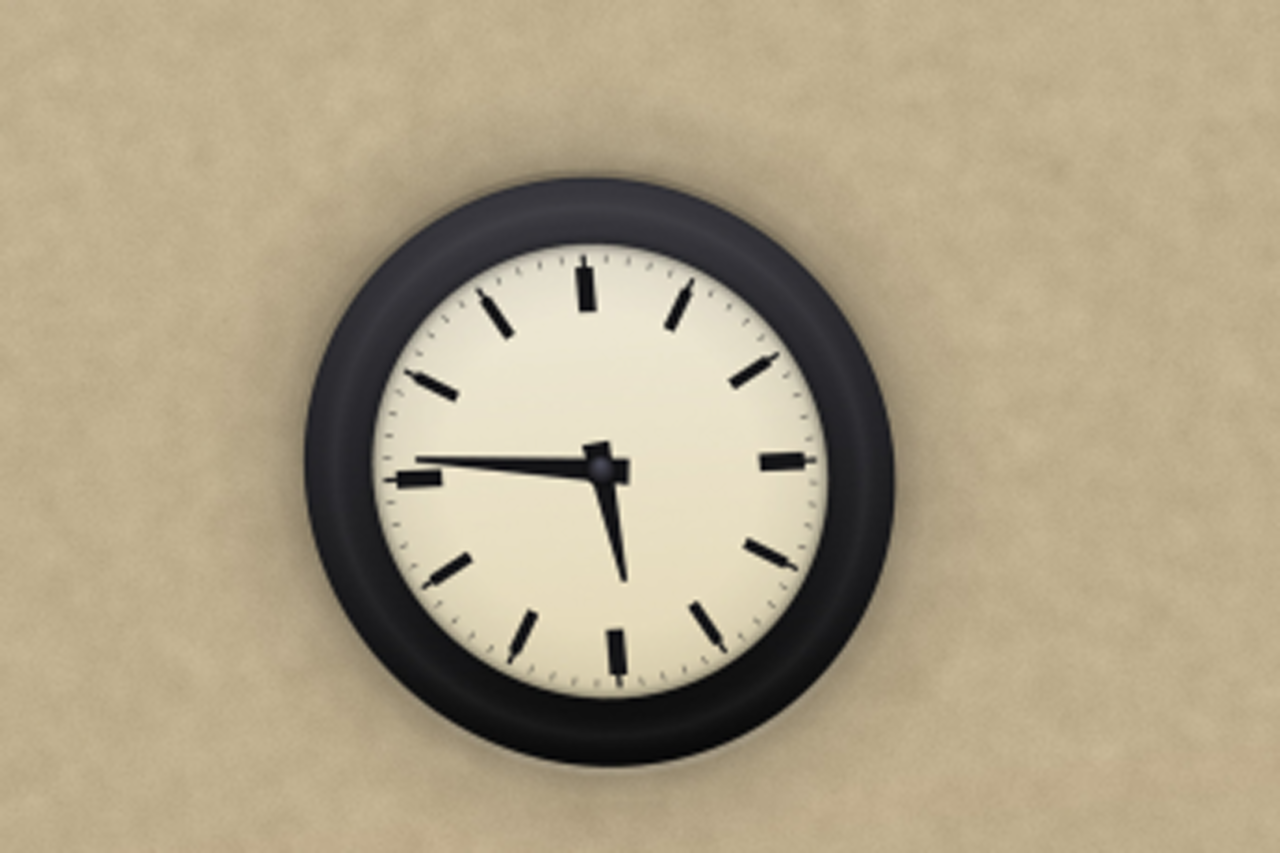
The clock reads 5:46
